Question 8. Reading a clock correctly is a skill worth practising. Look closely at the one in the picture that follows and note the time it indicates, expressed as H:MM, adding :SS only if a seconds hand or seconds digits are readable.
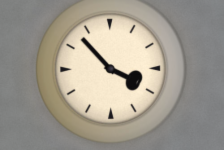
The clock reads 3:53
